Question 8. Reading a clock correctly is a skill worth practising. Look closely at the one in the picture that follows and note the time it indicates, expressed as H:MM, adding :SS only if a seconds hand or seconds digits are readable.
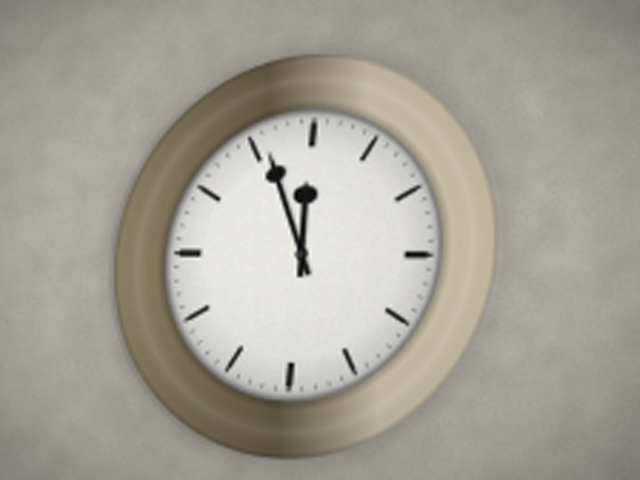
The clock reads 11:56
